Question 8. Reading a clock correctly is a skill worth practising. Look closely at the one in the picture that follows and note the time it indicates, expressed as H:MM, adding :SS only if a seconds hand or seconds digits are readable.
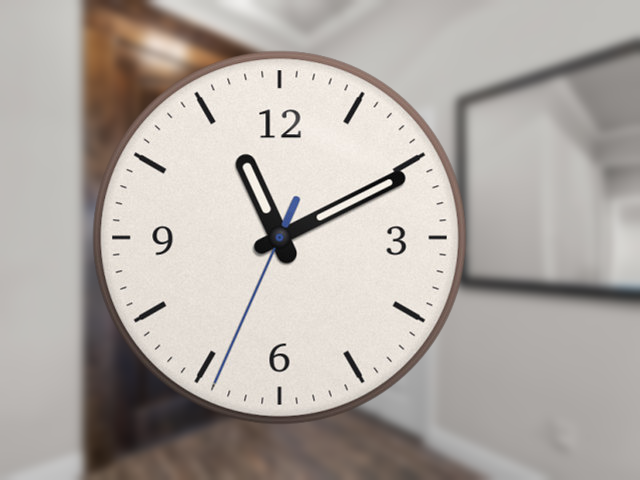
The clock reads 11:10:34
